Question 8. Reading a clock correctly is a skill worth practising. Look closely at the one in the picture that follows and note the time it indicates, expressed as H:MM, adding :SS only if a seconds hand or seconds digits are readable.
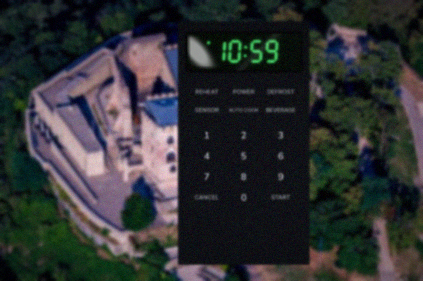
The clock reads 10:59
